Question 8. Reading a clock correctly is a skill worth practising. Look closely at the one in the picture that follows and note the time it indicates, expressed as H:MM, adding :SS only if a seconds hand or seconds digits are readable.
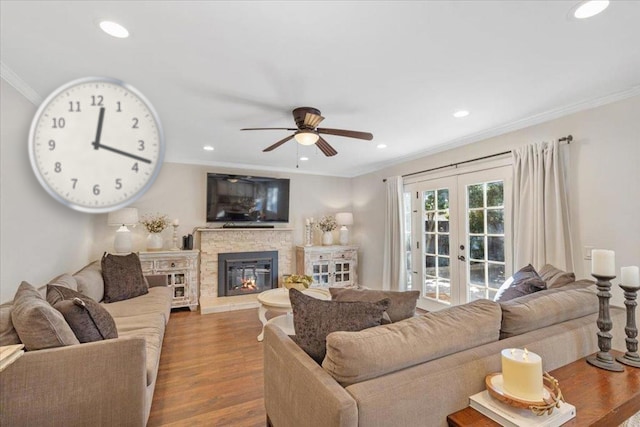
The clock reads 12:18
